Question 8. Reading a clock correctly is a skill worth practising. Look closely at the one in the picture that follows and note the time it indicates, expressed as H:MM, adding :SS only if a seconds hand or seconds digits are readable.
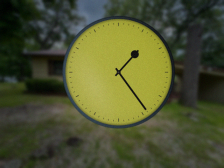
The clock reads 1:24
